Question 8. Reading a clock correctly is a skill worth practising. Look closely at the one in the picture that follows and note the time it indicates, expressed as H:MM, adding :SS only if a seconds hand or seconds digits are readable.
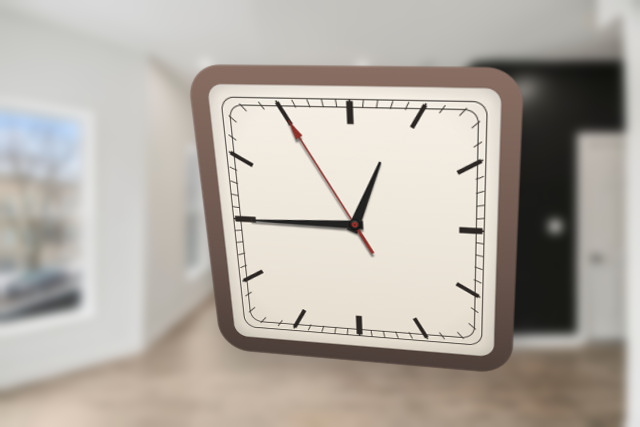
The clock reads 12:44:55
